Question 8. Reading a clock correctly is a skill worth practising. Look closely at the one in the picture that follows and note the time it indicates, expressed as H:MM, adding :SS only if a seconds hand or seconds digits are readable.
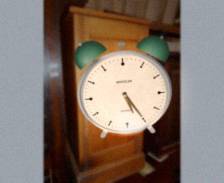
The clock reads 5:25
